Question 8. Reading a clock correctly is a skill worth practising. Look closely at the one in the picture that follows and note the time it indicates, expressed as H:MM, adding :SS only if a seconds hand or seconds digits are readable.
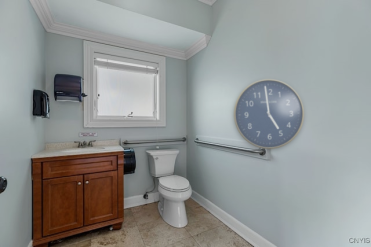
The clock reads 4:59
